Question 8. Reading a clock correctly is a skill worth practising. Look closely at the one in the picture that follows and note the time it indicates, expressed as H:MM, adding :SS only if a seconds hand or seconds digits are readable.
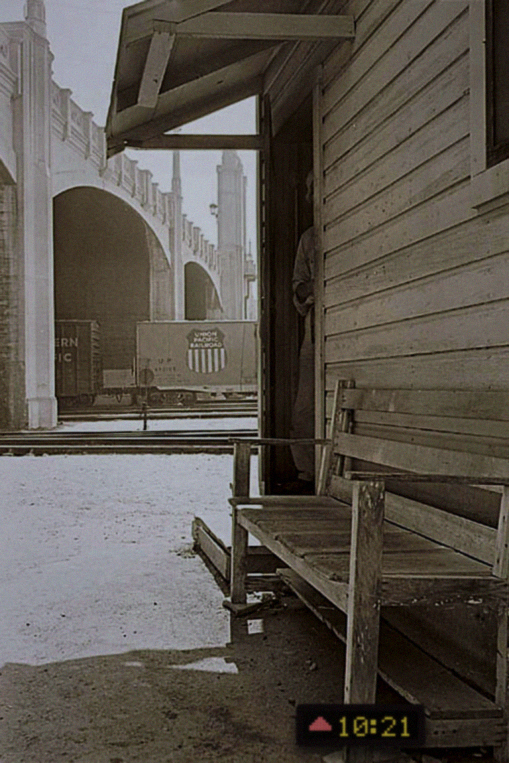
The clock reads 10:21
